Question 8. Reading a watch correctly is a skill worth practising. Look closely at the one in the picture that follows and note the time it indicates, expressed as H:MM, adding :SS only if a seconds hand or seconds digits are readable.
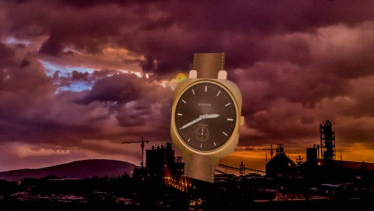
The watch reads 2:40
